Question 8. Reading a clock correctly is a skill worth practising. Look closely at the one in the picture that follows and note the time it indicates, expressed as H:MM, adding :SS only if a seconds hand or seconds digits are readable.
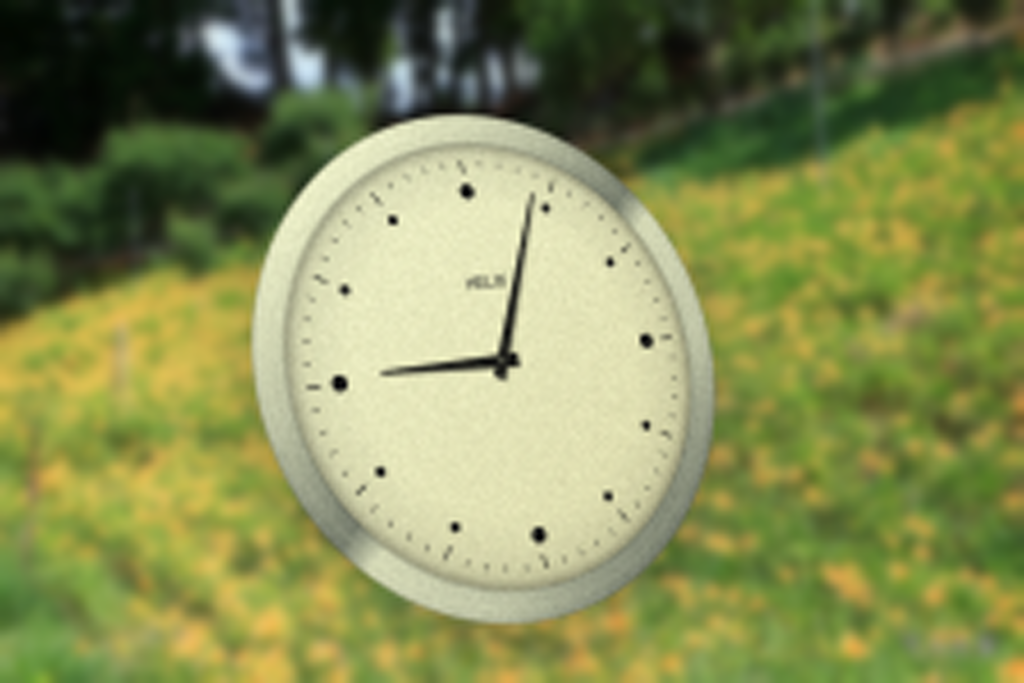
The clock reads 9:04
